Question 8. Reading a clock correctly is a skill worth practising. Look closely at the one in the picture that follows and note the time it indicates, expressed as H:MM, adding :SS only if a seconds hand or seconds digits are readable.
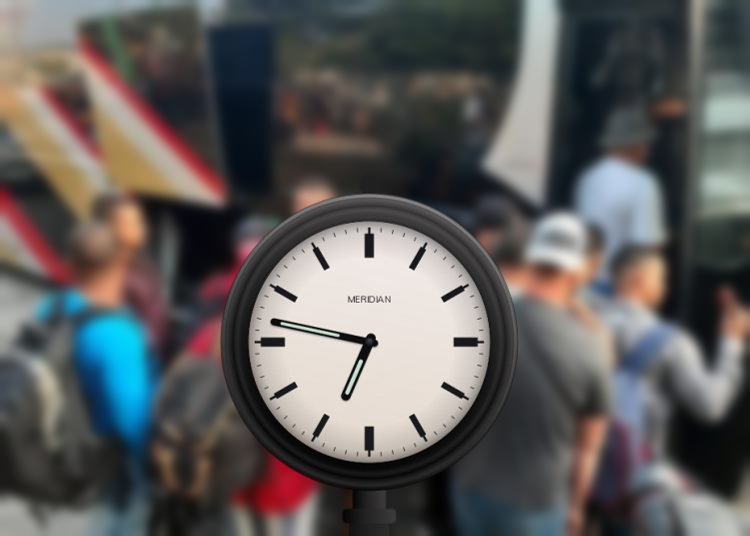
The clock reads 6:47
